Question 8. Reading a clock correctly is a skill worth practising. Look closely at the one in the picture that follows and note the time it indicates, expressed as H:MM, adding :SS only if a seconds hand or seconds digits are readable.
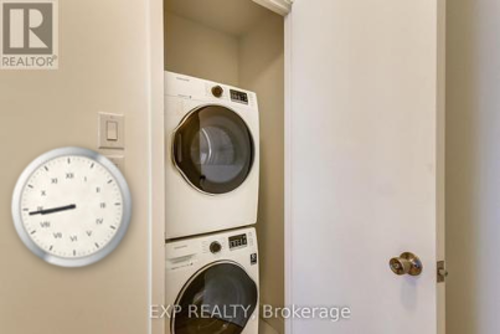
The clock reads 8:44
